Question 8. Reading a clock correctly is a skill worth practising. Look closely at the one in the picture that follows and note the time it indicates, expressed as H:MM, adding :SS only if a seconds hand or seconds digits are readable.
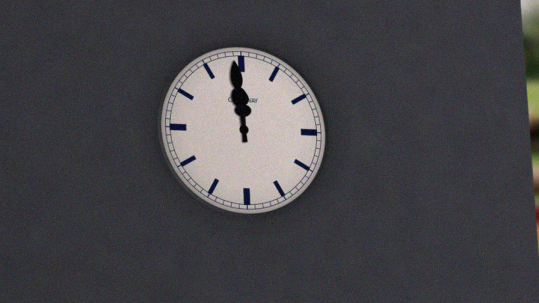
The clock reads 11:59
